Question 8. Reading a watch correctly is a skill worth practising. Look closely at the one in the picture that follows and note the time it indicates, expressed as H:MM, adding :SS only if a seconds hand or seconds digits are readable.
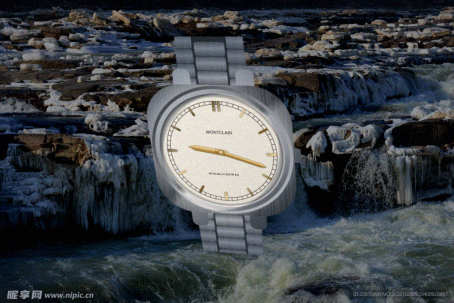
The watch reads 9:18
